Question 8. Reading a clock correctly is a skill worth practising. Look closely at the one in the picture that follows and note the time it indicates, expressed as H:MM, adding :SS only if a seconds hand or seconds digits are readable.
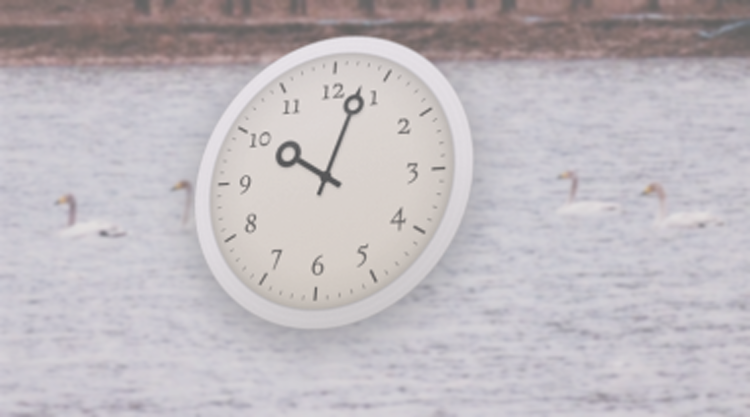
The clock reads 10:03
